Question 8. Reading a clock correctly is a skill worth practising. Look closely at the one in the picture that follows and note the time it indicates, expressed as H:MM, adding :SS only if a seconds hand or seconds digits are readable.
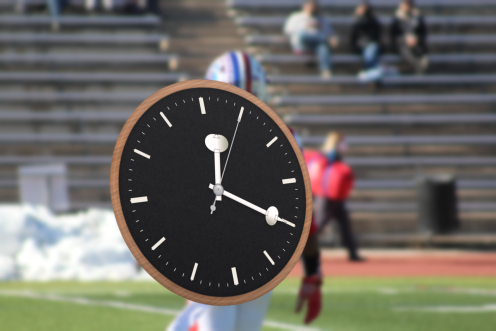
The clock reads 12:20:05
